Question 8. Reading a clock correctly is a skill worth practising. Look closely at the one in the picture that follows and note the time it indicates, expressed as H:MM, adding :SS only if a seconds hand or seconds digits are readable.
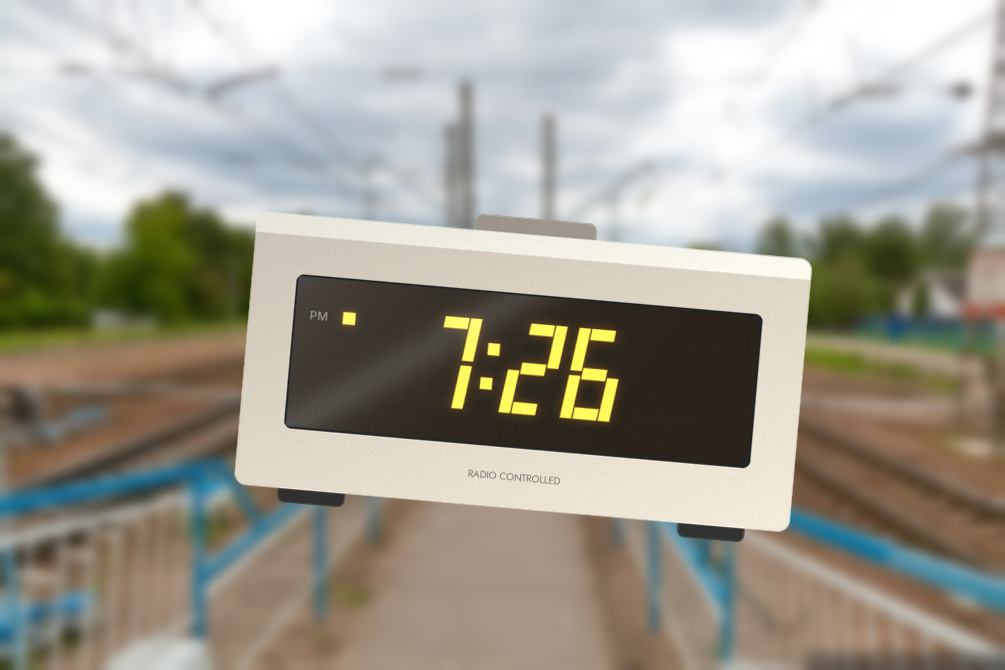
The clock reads 7:26
